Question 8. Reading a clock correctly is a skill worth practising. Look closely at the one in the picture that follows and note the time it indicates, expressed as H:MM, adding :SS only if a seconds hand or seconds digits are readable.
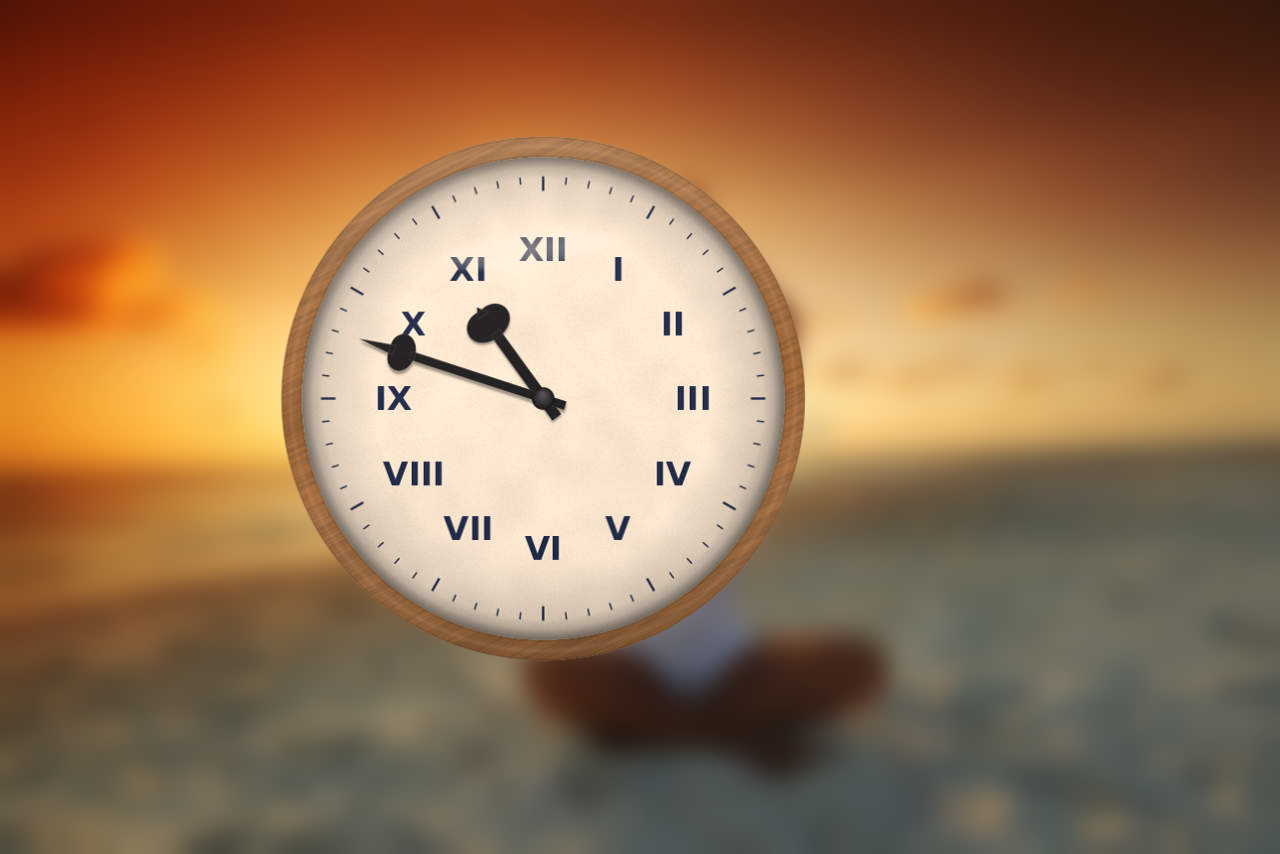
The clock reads 10:48
